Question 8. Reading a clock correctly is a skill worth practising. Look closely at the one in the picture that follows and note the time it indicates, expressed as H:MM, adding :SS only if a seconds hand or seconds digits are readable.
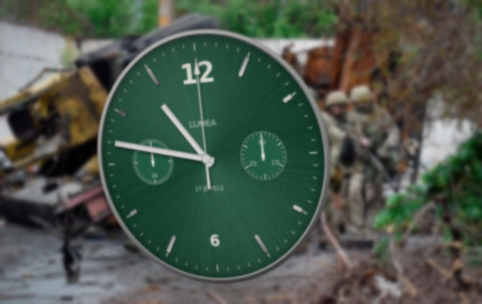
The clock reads 10:47
